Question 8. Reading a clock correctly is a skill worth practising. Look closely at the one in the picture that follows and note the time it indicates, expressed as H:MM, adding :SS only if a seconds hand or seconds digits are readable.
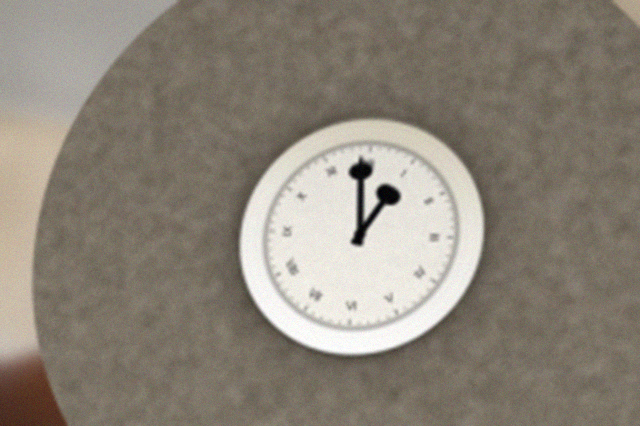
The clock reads 12:59
